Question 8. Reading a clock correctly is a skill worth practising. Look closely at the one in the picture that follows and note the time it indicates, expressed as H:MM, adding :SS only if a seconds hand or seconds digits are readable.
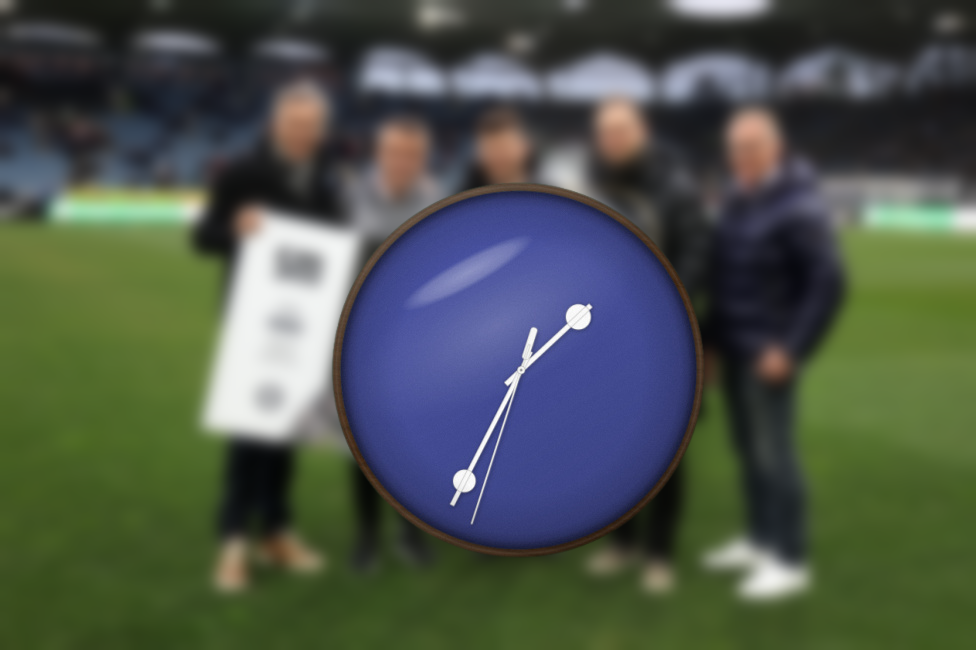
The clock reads 1:34:33
